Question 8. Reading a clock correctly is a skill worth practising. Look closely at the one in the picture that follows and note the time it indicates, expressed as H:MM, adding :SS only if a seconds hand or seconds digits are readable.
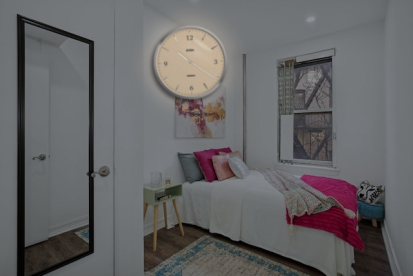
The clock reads 10:21
